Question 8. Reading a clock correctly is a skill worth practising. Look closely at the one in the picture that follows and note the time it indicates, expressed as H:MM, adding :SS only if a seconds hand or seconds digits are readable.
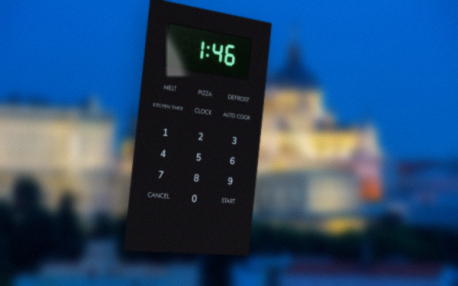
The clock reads 1:46
